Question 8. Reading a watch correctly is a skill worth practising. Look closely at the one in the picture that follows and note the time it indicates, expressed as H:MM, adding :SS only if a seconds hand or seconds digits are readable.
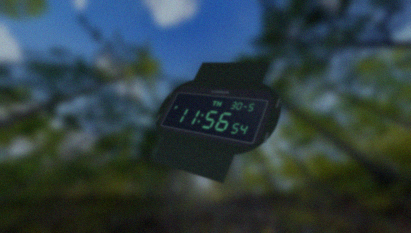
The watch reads 11:56
